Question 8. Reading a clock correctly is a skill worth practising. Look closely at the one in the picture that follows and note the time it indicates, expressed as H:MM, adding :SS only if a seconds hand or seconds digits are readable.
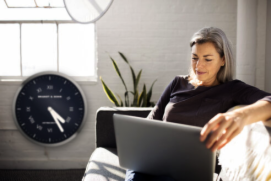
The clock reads 4:25
